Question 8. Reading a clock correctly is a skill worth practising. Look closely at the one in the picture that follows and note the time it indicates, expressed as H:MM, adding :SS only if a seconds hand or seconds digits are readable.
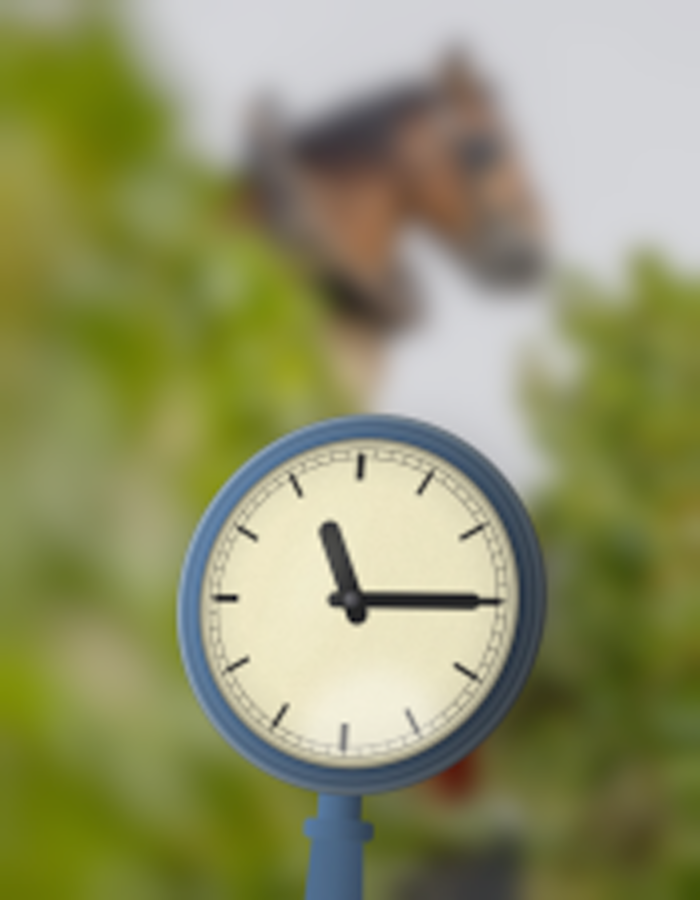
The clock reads 11:15
